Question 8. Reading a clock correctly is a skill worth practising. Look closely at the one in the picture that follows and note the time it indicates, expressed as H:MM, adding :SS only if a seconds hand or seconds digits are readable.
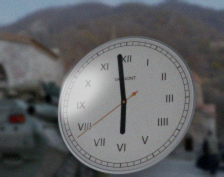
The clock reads 5:58:39
